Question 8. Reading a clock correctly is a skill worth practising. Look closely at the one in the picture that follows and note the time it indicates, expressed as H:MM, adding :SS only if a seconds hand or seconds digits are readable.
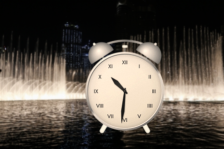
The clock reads 10:31
